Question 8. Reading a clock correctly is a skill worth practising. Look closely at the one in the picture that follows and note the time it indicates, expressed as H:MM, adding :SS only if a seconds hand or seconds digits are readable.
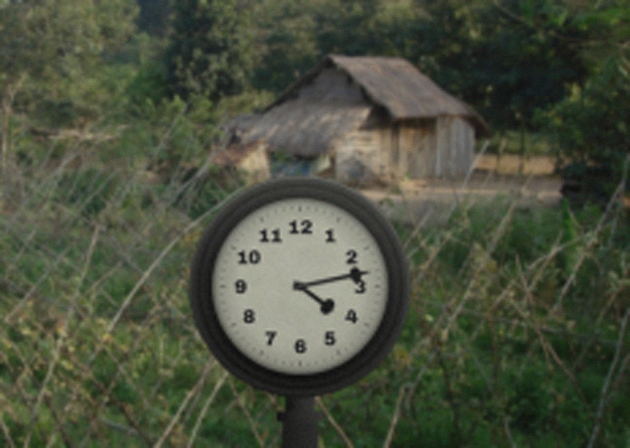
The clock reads 4:13
